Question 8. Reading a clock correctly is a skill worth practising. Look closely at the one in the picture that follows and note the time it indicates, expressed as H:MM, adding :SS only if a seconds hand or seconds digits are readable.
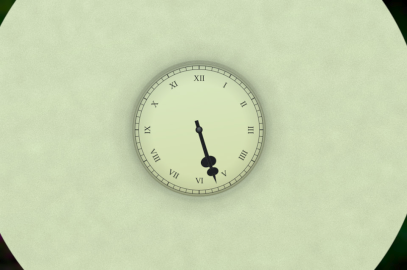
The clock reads 5:27
